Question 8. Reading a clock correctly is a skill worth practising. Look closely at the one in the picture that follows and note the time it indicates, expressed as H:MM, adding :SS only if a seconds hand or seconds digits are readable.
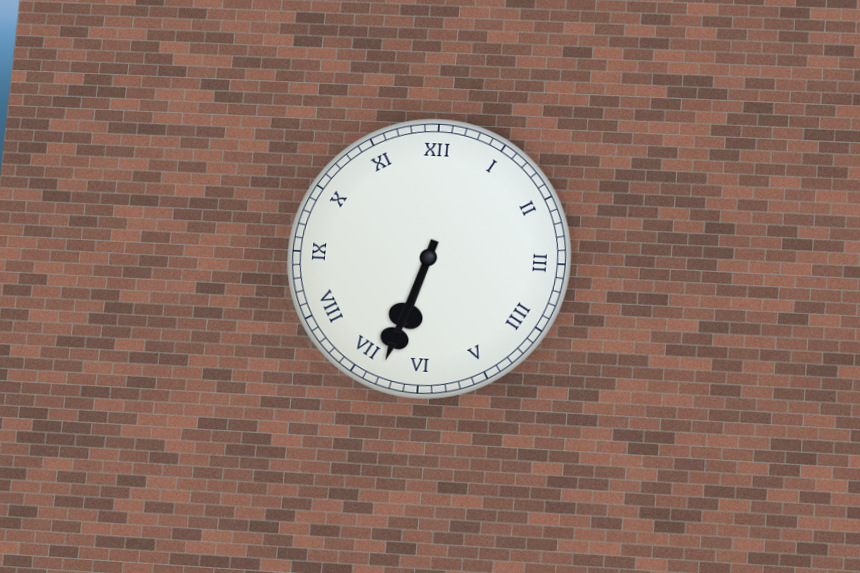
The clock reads 6:33
